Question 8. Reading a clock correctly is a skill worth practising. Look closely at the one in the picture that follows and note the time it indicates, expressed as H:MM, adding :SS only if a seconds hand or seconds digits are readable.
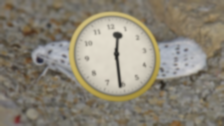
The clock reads 12:31
